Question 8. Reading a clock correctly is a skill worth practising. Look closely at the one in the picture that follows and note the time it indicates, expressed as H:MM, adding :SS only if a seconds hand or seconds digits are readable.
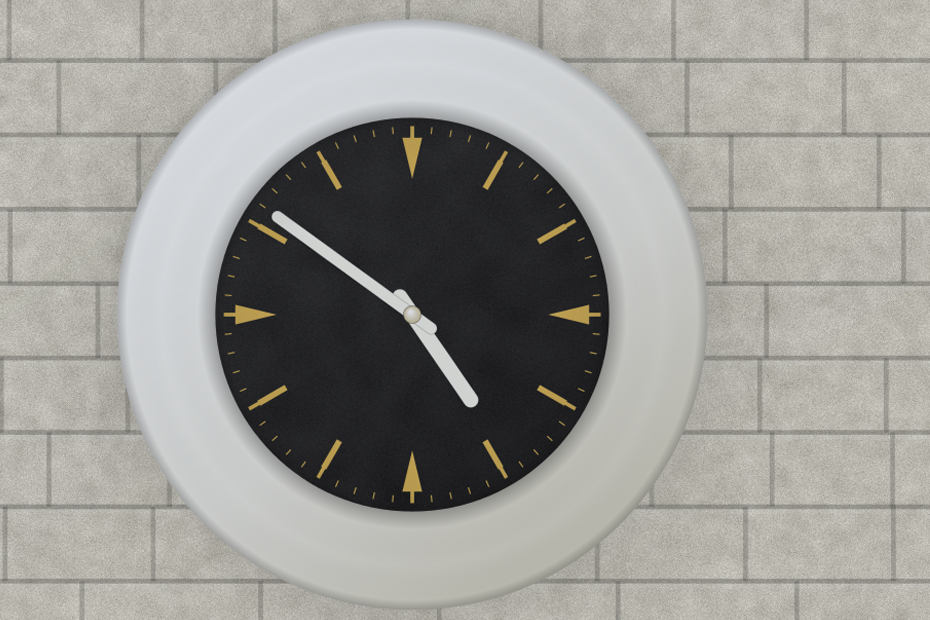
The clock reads 4:51
